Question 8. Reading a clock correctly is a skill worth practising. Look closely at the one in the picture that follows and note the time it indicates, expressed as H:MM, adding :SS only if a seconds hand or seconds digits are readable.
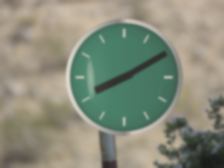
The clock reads 8:10
